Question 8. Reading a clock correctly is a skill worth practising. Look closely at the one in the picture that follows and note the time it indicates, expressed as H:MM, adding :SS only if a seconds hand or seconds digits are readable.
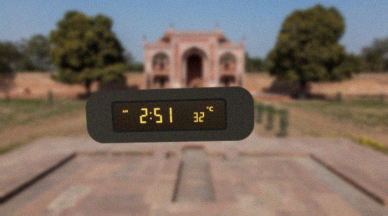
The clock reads 2:51
